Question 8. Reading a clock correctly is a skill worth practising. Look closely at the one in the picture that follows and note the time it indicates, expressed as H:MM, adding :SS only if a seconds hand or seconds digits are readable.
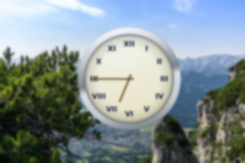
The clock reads 6:45
